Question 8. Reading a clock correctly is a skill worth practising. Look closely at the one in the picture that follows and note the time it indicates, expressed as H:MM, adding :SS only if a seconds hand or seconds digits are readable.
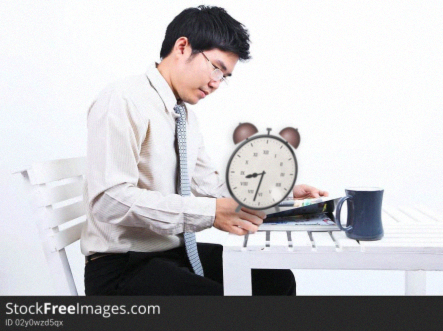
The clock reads 8:32
